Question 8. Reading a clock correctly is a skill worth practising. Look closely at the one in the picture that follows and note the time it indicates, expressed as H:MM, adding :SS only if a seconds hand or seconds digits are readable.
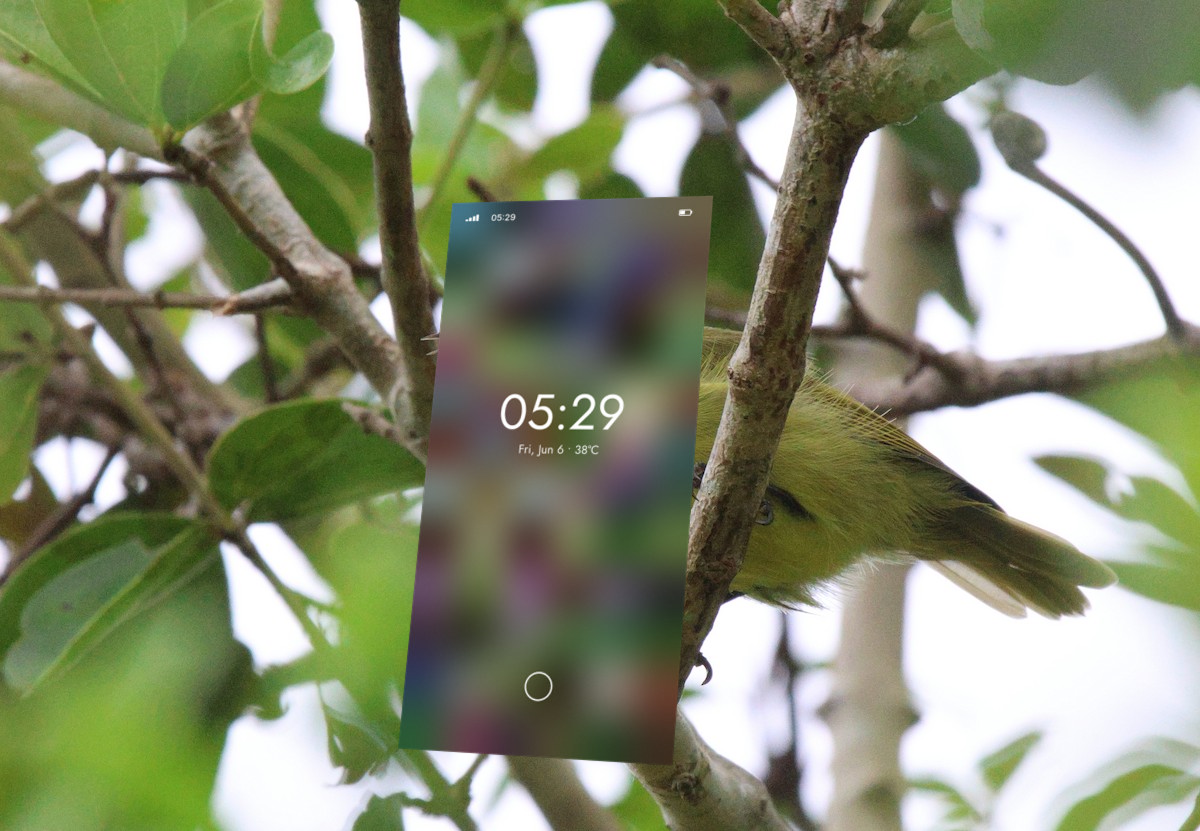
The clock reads 5:29
